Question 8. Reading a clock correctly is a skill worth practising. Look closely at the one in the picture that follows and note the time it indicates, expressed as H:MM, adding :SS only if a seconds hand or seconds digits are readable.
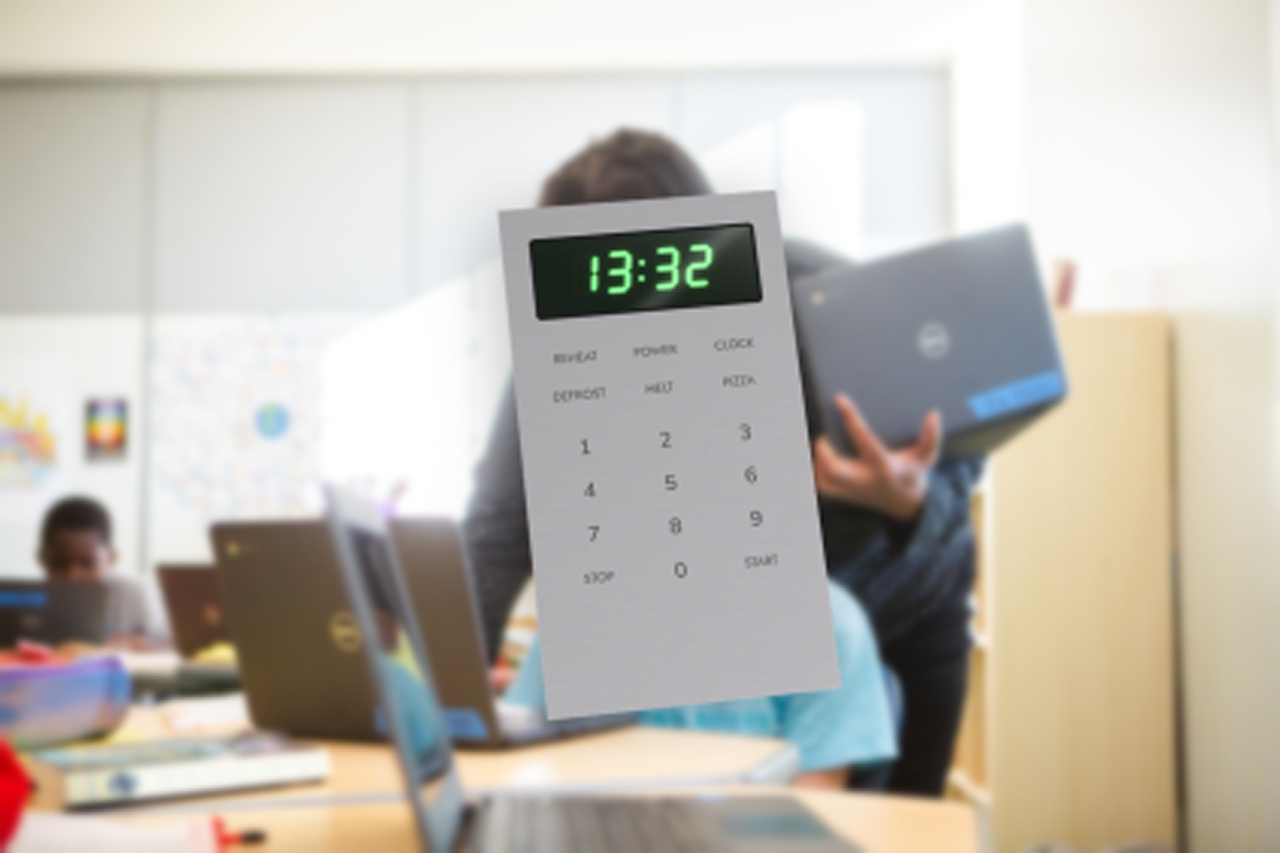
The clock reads 13:32
